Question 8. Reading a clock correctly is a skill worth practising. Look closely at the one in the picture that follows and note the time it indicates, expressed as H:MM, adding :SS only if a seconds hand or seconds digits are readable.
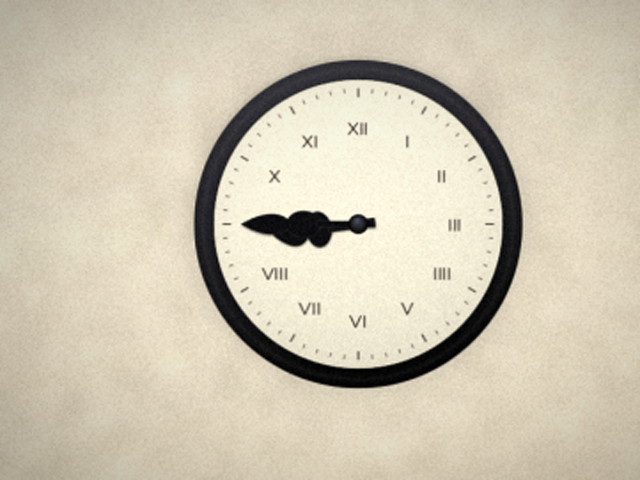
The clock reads 8:45
